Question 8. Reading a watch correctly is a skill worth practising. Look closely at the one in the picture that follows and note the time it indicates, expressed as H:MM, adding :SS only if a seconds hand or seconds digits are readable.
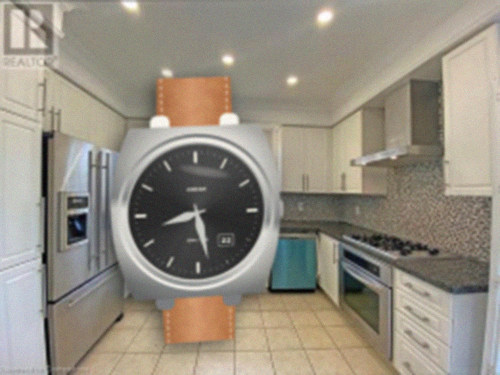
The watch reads 8:28
